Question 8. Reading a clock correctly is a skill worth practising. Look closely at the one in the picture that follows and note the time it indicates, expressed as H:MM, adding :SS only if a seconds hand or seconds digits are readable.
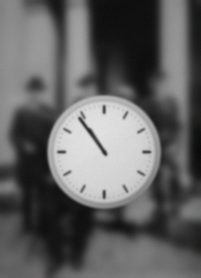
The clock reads 10:54
